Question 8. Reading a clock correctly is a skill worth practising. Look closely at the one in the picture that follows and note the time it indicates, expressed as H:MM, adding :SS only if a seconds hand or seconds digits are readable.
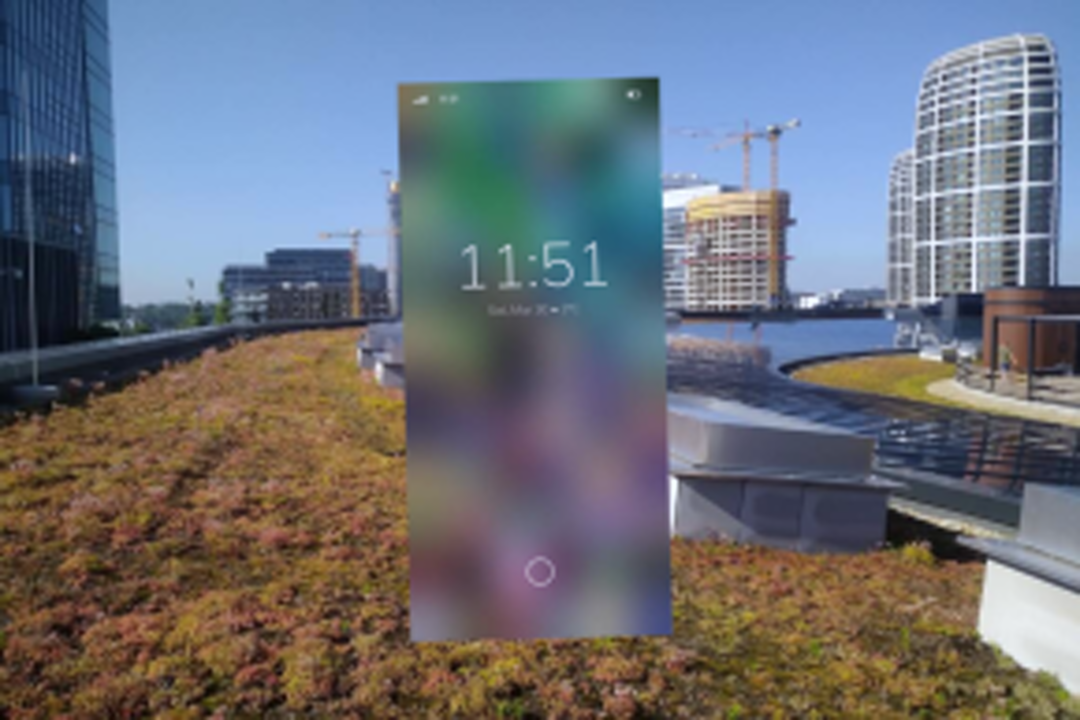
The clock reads 11:51
